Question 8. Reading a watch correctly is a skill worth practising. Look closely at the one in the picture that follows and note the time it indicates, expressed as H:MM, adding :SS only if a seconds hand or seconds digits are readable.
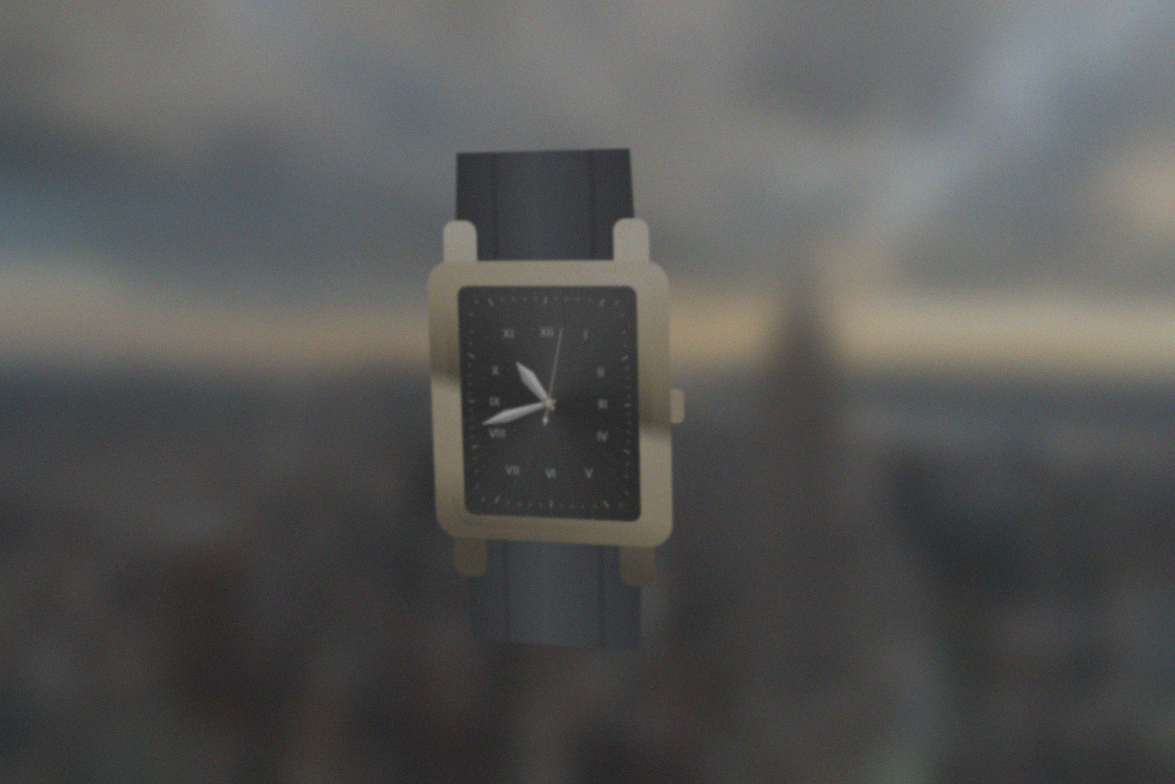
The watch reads 10:42:02
